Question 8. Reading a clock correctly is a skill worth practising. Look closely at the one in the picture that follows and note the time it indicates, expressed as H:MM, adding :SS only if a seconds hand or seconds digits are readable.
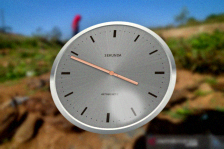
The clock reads 3:49
